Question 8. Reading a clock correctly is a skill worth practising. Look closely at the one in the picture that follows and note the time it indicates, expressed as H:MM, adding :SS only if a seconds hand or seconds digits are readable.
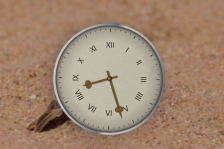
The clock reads 8:27
